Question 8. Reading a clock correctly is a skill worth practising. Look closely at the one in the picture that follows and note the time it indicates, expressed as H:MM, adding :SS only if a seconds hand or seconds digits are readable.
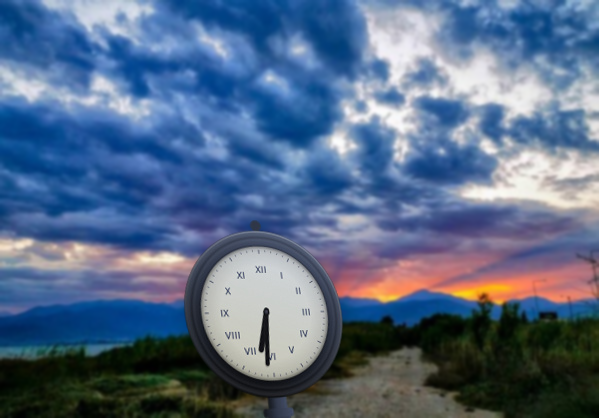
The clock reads 6:31
